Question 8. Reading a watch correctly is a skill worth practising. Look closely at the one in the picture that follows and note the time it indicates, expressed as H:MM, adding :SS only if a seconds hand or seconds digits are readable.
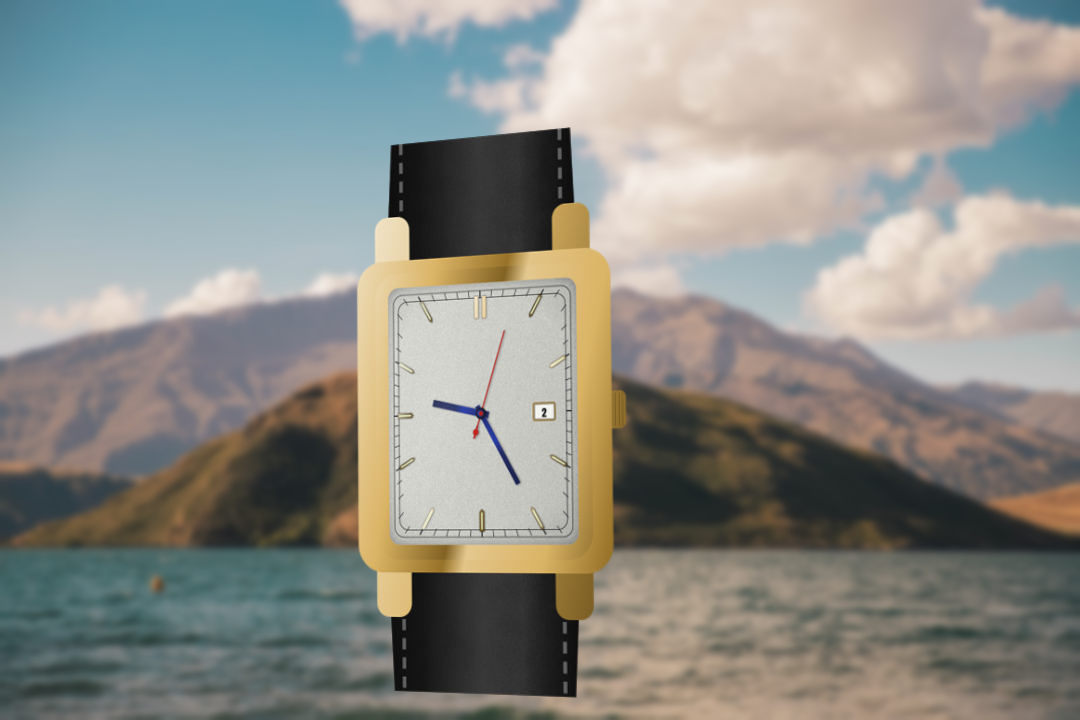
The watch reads 9:25:03
